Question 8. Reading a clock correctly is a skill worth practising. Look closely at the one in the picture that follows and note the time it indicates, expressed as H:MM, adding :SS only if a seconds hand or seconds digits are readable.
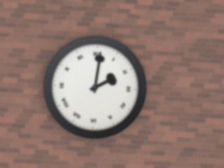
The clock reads 2:01
